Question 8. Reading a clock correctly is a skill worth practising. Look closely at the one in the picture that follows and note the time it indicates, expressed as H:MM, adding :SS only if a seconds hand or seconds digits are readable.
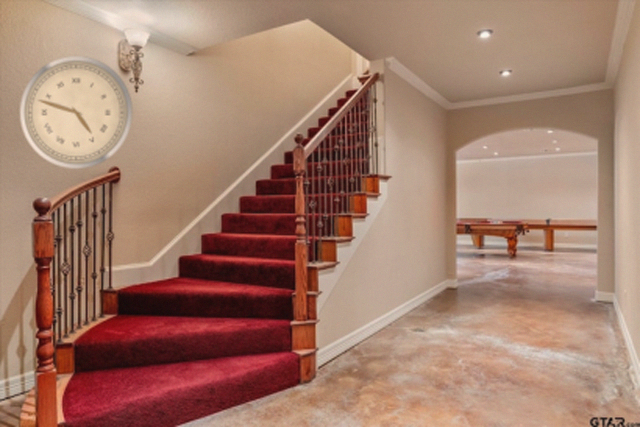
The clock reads 4:48
